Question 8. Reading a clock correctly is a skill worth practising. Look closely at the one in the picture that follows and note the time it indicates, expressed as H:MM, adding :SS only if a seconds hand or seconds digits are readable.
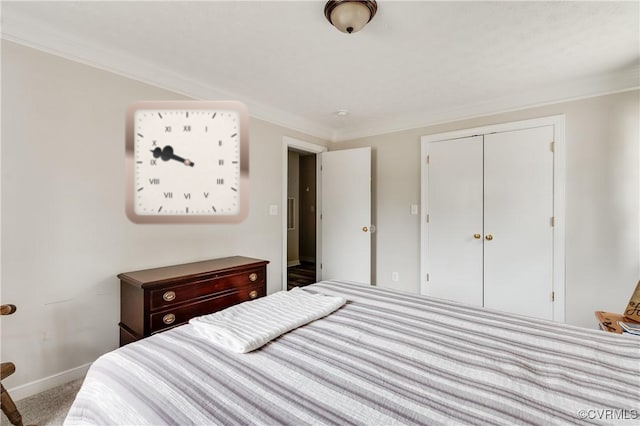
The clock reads 9:48
